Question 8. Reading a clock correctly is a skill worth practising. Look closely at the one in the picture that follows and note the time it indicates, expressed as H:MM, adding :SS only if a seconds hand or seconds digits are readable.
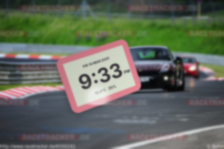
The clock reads 9:33
